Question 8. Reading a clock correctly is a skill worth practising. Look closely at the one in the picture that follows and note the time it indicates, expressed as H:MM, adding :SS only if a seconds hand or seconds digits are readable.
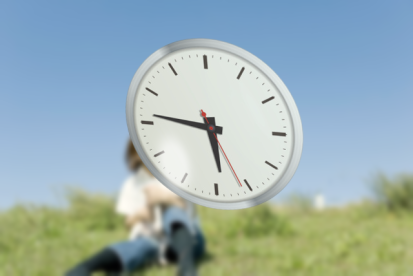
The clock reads 5:46:26
